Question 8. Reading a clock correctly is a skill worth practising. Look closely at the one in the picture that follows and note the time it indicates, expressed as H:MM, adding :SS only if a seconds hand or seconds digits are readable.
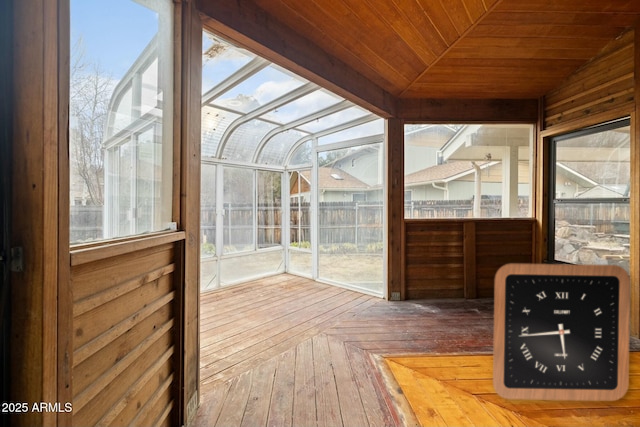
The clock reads 5:44
